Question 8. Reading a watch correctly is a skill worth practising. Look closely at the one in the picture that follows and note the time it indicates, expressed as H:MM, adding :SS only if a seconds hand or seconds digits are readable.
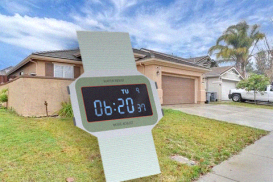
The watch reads 6:20:37
